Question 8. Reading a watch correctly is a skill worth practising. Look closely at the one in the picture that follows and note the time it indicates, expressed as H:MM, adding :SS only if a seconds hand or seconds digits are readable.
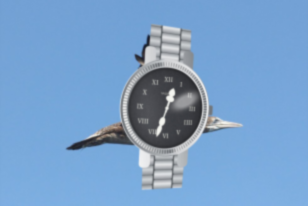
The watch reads 12:33
